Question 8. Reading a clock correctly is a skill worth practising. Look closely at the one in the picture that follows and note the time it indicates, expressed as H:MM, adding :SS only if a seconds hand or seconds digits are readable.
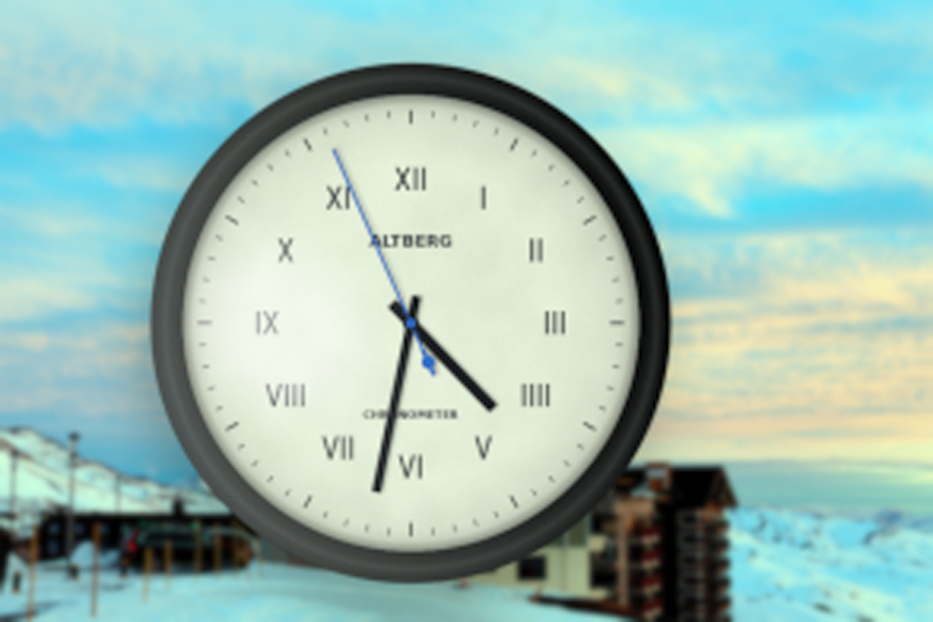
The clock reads 4:31:56
